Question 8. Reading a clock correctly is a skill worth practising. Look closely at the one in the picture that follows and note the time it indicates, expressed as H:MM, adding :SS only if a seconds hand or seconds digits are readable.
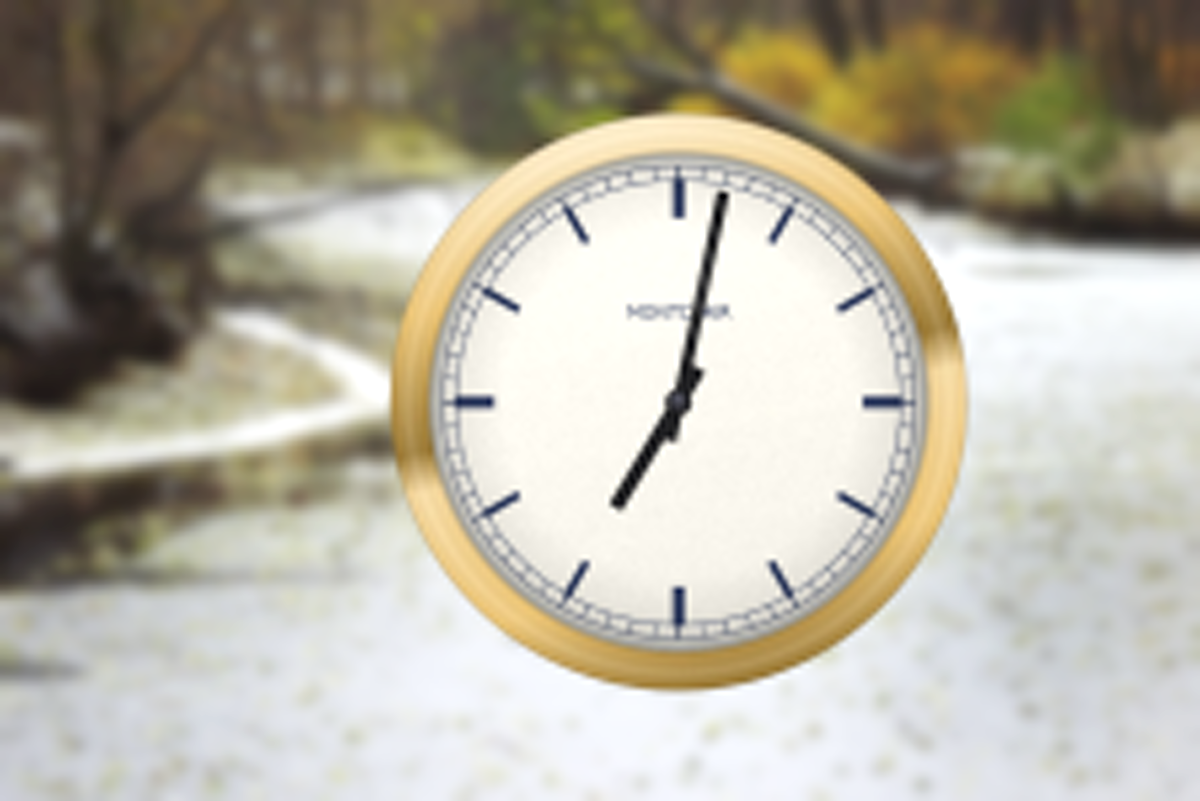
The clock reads 7:02
